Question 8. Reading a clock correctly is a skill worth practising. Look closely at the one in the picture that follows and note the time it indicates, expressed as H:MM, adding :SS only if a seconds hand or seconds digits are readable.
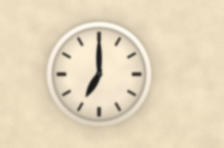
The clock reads 7:00
